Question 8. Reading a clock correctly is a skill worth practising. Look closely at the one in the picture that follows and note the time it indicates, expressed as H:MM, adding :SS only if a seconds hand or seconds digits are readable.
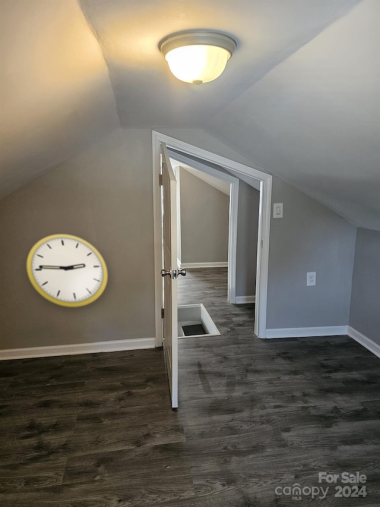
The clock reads 2:46
